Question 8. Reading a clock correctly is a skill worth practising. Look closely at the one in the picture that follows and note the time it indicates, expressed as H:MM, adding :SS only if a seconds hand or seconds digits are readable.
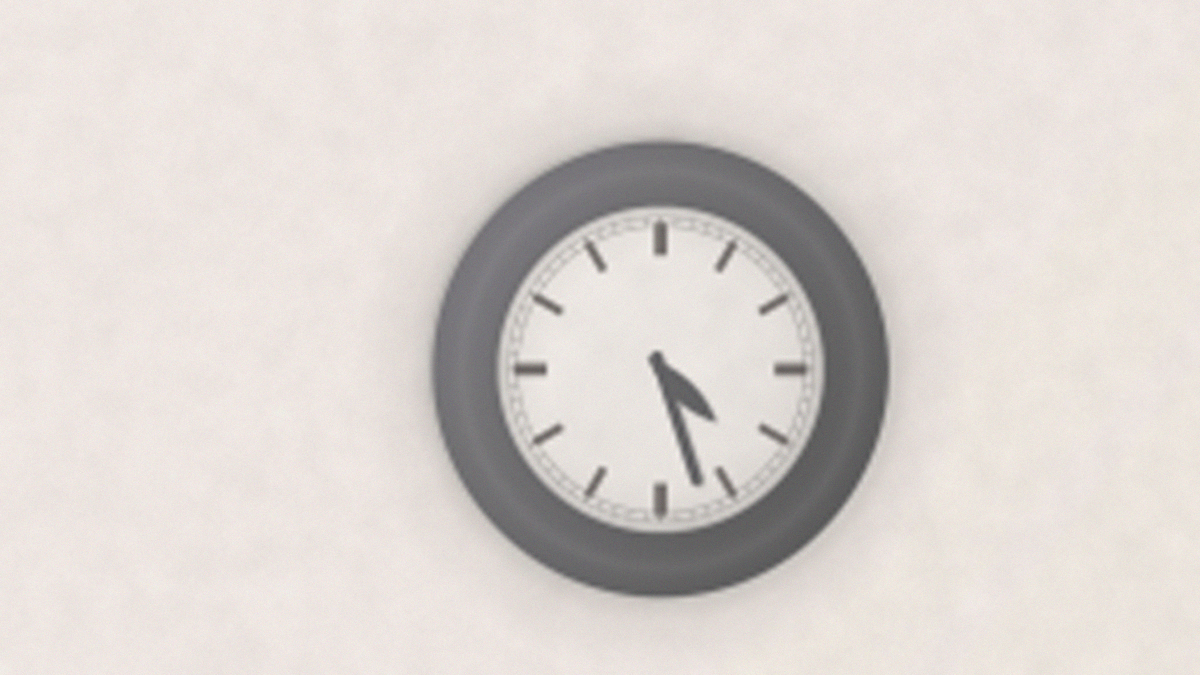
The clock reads 4:27
